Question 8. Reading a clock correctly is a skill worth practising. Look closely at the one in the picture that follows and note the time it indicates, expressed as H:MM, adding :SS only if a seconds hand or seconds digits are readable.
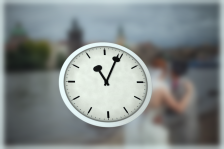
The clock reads 11:04
